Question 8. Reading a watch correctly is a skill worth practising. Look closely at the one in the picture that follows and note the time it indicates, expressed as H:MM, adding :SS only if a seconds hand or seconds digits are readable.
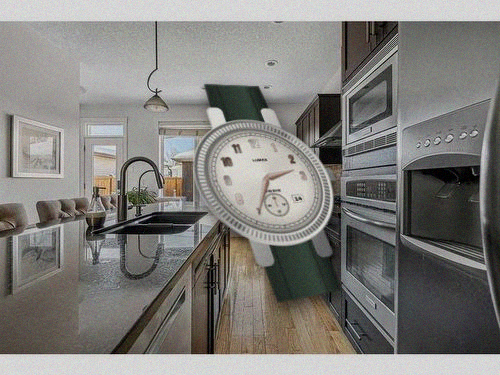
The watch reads 2:35
